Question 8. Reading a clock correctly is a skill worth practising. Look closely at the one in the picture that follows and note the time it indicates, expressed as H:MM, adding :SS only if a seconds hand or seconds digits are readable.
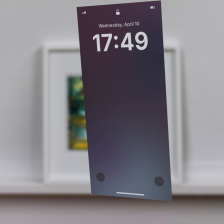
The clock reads 17:49
